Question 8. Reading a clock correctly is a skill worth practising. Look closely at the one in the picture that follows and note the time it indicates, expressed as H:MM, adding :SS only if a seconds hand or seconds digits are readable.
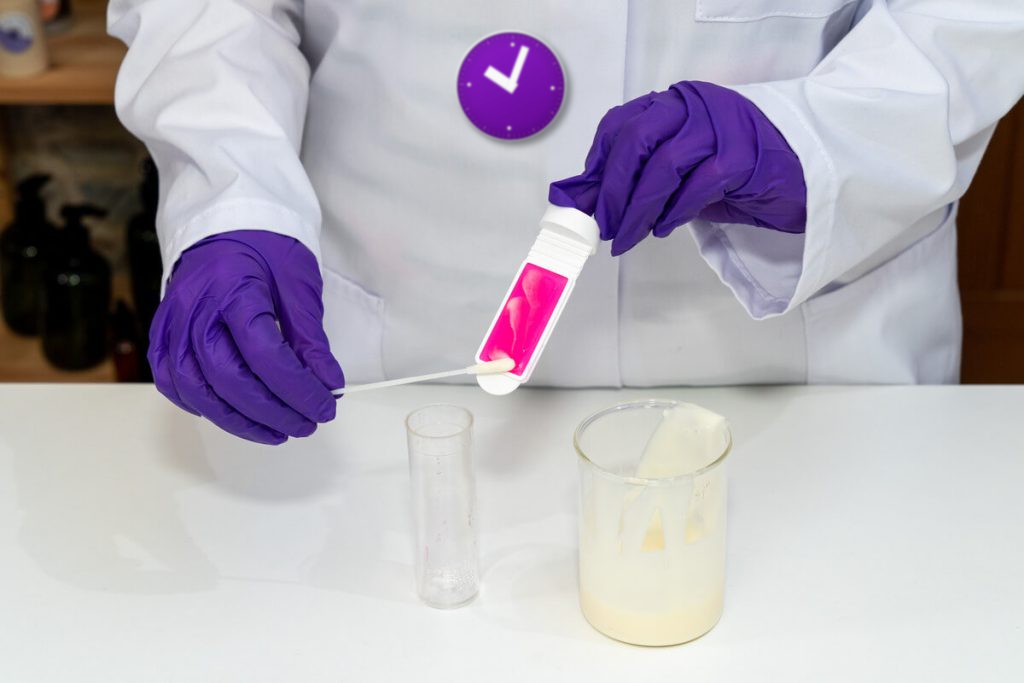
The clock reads 10:03
